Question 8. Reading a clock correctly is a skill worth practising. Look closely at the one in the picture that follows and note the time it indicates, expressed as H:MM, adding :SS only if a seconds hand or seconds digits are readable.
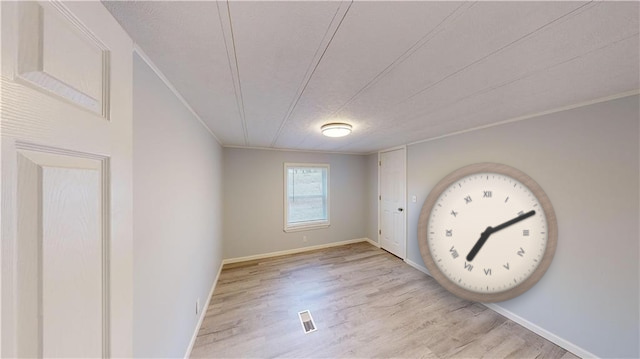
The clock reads 7:11
